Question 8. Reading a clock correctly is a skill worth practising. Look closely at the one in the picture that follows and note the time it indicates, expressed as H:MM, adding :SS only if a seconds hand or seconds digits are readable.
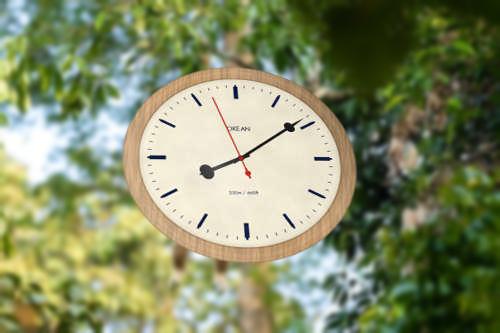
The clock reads 8:08:57
